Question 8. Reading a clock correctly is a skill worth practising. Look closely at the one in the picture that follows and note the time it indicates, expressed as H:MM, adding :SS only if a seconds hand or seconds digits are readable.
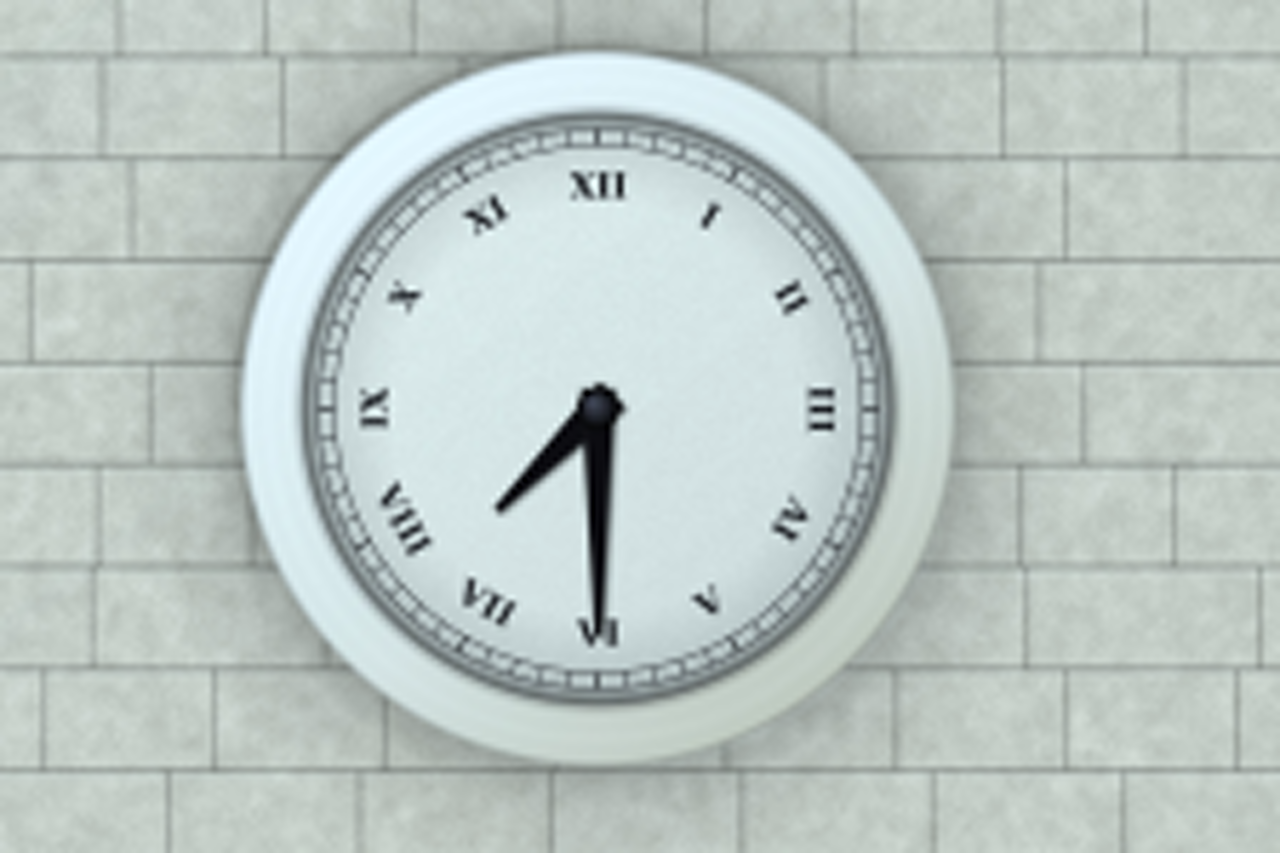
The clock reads 7:30
